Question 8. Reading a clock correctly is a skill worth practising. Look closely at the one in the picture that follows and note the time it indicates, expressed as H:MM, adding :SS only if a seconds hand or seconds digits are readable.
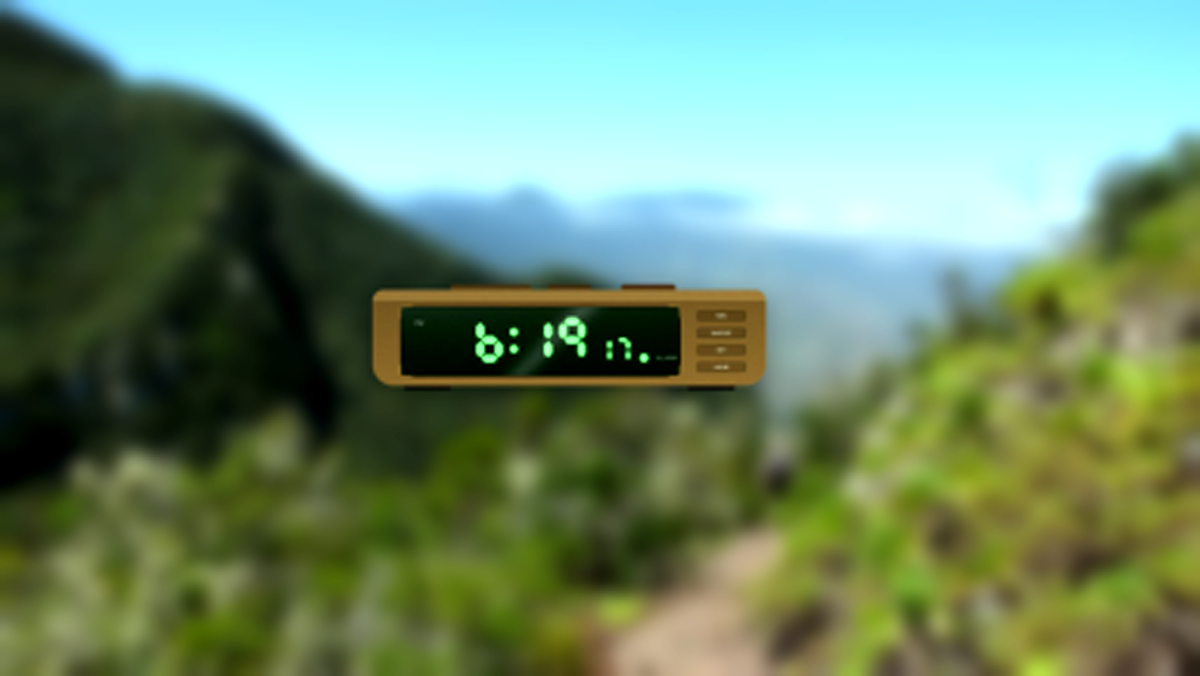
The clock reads 6:19:17
